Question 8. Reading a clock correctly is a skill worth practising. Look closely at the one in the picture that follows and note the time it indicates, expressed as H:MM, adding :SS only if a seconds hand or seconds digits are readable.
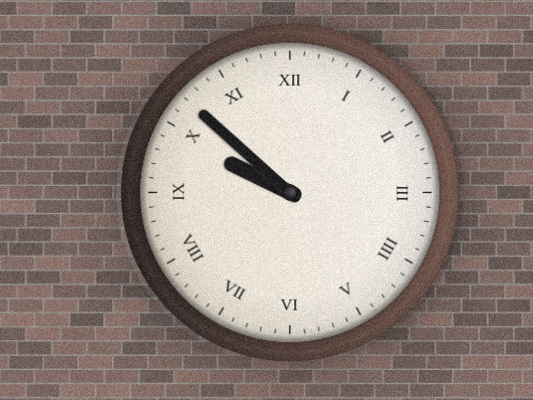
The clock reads 9:52
